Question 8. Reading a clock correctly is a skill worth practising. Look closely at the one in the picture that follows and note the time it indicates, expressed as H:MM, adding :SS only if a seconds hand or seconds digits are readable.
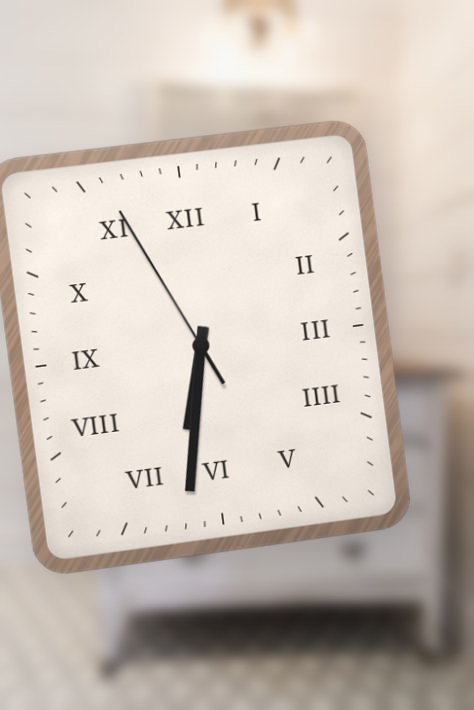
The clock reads 6:31:56
